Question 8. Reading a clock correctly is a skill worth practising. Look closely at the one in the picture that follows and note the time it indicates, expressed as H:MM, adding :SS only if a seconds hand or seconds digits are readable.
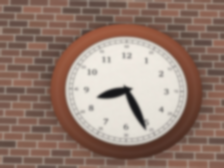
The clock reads 8:26
